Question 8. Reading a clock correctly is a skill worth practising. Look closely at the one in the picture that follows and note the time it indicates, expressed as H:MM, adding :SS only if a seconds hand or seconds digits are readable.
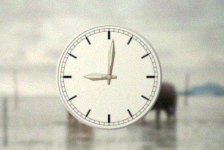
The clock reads 9:01
